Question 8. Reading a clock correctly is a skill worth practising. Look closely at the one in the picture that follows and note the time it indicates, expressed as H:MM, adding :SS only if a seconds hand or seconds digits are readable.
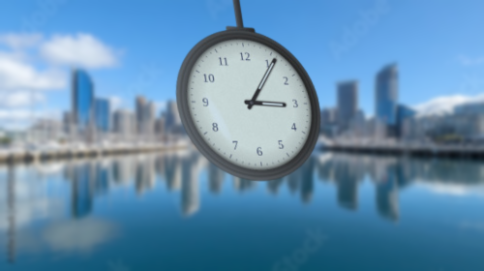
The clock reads 3:06
